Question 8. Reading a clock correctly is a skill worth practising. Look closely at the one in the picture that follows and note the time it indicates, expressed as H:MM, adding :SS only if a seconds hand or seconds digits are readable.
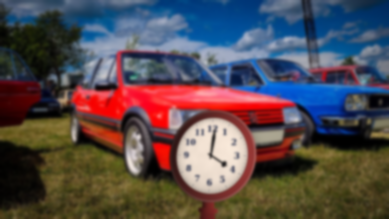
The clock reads 4:01
